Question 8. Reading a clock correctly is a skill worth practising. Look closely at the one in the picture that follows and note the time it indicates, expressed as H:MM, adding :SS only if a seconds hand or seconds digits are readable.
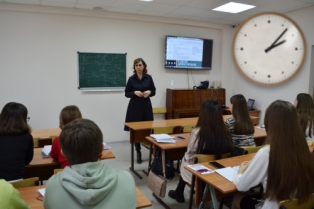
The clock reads 2:07
